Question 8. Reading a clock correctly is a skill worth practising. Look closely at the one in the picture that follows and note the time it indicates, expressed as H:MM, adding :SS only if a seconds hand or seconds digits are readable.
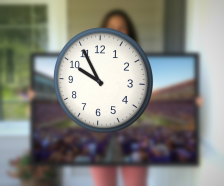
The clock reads 9:55
